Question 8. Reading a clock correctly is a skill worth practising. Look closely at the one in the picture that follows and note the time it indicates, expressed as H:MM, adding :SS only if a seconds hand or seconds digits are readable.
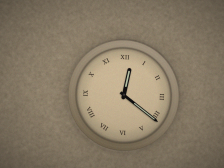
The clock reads 12:21
